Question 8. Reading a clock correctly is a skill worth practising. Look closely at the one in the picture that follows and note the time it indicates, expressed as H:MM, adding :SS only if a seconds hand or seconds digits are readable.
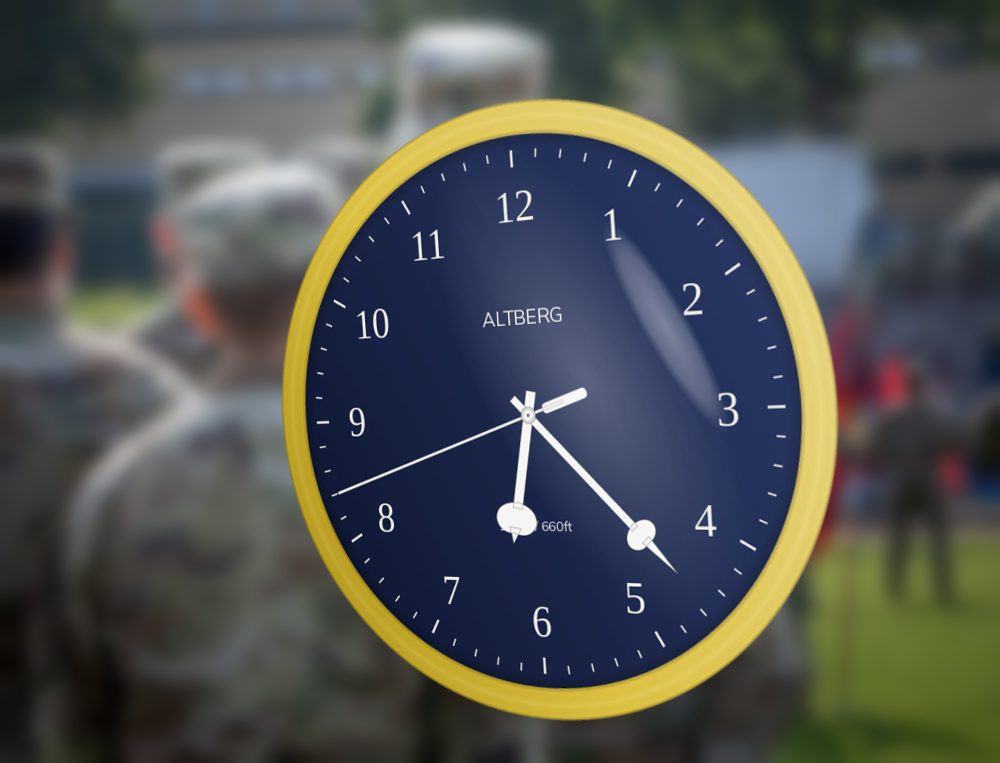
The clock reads 6:22:42
